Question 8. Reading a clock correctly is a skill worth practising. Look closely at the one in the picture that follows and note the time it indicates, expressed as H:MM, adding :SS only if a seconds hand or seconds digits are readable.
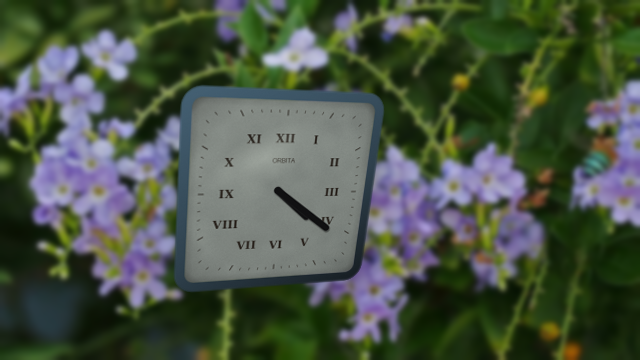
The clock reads 4:21
